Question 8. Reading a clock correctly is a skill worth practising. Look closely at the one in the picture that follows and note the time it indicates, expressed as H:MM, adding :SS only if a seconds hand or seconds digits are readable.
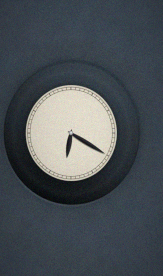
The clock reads 6:20
